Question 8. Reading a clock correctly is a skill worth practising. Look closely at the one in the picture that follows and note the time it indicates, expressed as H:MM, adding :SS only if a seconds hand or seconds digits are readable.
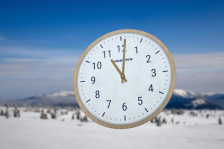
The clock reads 11:01
